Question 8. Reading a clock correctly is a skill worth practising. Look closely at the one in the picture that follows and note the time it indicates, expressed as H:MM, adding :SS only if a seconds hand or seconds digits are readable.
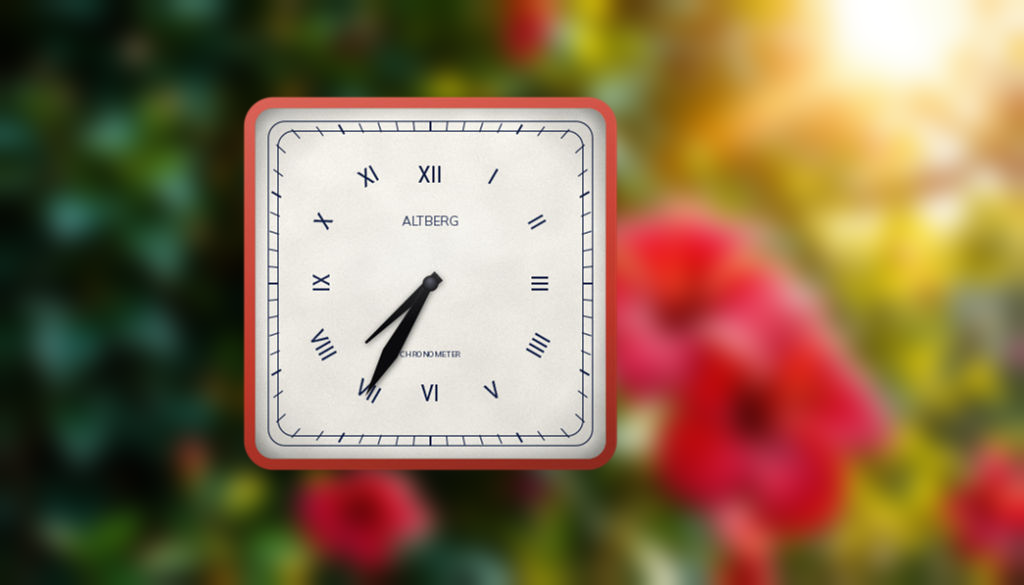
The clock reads 7:35
